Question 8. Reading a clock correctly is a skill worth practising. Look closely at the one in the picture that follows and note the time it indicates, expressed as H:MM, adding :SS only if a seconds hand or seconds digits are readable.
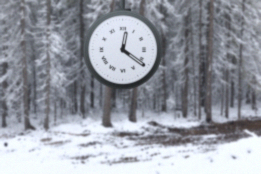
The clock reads 12:21
